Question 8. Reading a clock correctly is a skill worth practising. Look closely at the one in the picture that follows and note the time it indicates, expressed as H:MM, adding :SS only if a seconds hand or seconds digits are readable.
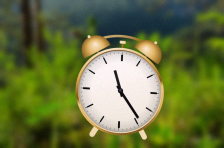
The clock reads 11:24
